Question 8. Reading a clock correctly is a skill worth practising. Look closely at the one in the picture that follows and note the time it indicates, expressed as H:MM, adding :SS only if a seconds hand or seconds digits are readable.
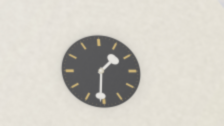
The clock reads 1:31
